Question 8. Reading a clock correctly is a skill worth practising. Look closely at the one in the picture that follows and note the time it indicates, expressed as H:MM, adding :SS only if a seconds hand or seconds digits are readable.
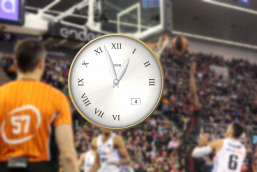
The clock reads 12:57
